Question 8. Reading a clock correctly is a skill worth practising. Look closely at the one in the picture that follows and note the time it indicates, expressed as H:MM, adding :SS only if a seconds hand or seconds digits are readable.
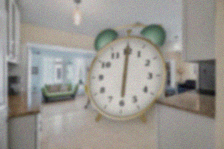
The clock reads 6:00
